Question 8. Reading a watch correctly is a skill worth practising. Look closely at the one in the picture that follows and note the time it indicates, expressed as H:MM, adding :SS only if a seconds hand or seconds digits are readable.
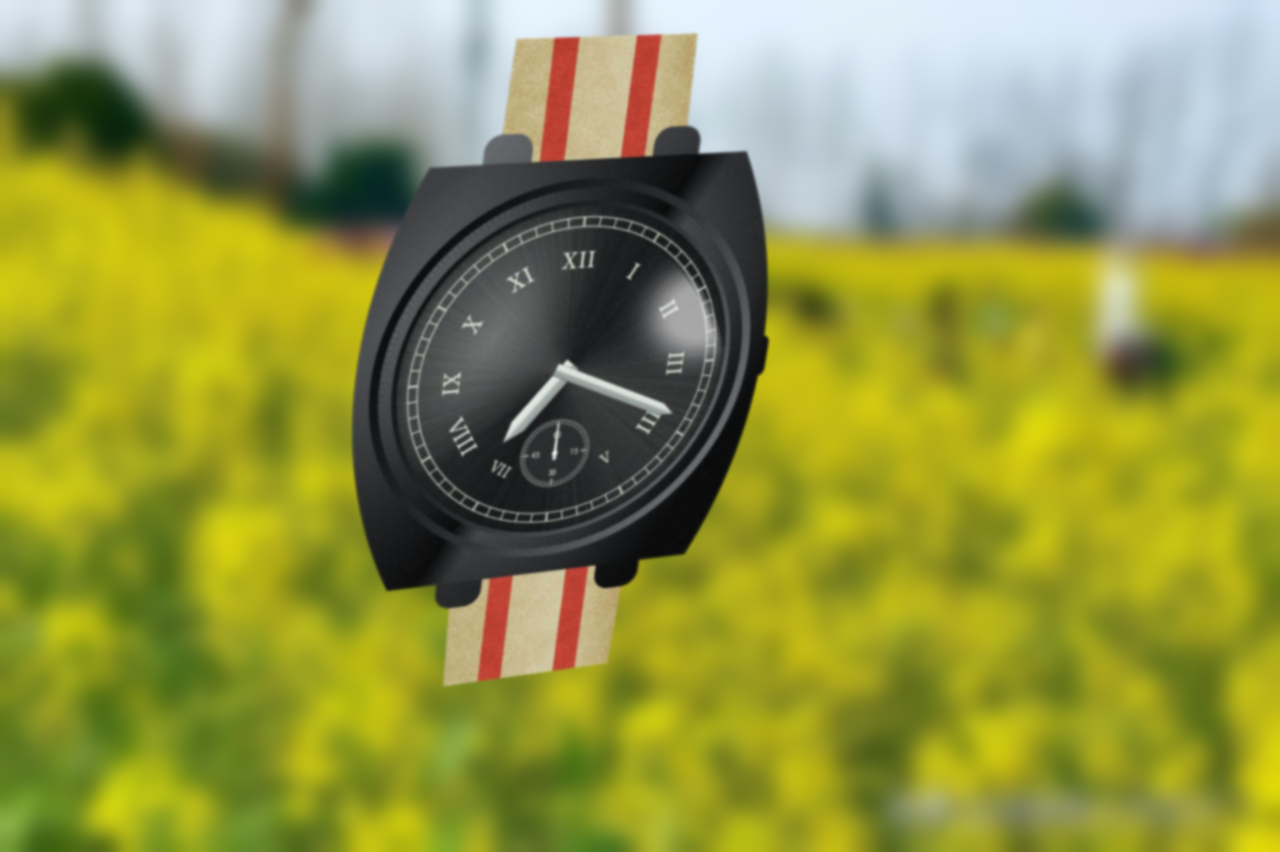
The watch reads 7:19
